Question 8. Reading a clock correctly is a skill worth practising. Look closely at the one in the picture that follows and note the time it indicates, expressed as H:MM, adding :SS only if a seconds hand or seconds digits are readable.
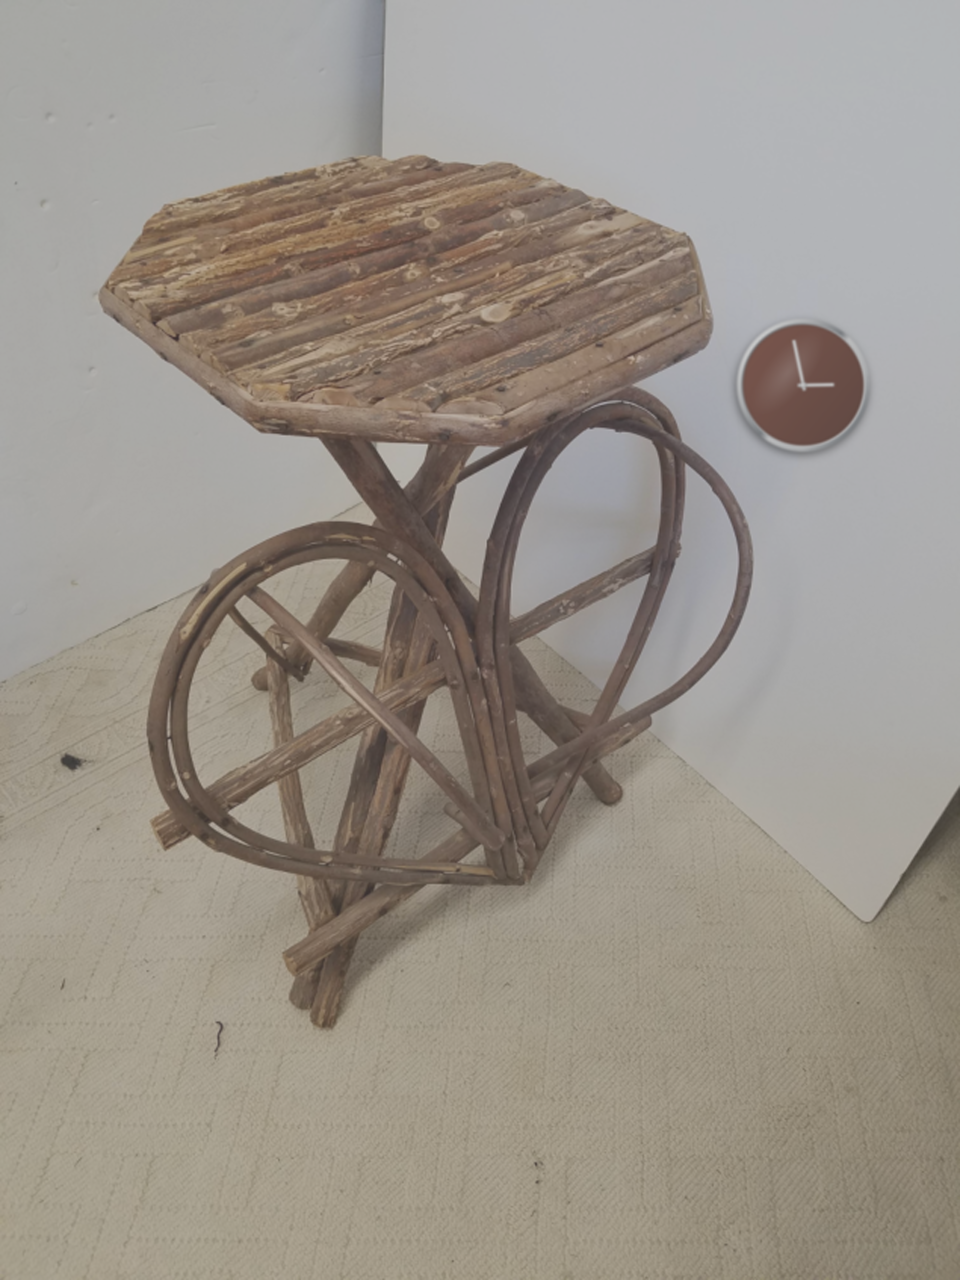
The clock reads 2:58
